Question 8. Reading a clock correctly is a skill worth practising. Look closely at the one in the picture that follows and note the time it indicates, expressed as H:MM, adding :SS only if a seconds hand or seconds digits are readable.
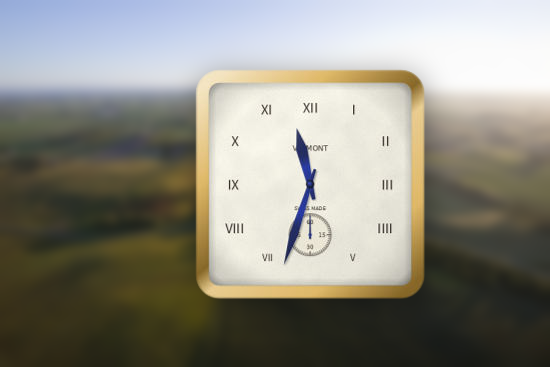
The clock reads 11:33
